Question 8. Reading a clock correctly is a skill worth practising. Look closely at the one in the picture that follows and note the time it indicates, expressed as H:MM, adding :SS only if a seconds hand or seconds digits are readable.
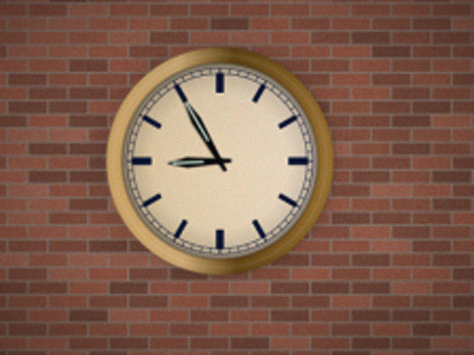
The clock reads 8:55
